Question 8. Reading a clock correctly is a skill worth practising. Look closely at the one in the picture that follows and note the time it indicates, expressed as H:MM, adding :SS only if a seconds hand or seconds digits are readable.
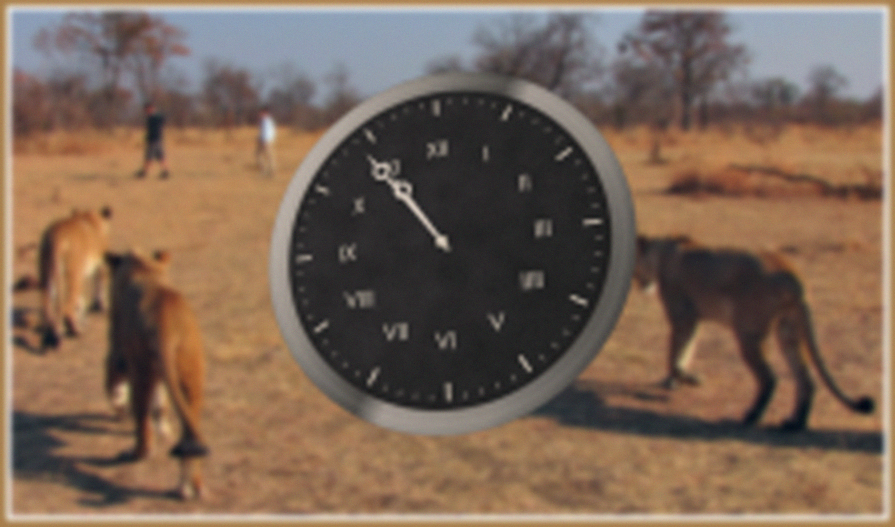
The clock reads 10:54
